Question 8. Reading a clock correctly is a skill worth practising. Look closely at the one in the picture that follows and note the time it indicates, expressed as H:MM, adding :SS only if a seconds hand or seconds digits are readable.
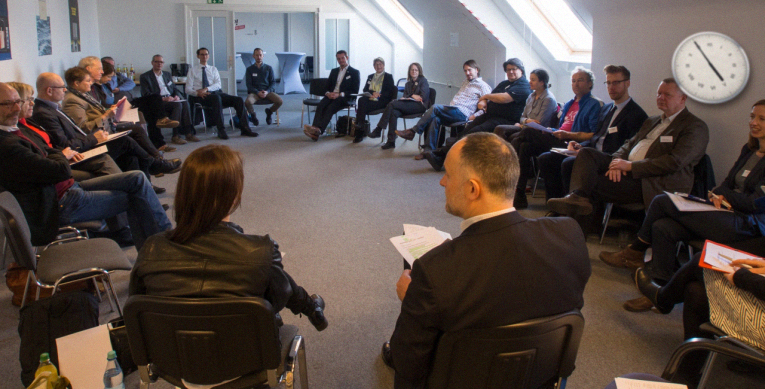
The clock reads 4:55
